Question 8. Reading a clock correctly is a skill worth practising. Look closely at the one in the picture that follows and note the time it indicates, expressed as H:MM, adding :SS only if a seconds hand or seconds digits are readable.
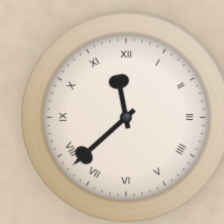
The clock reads 11:38
